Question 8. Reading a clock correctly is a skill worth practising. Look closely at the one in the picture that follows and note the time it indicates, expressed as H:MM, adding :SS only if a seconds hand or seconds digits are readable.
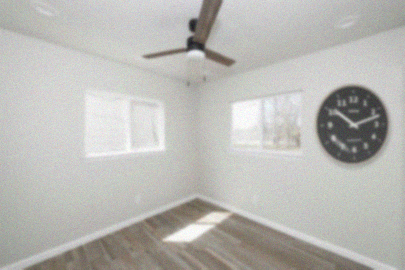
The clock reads 10:12
